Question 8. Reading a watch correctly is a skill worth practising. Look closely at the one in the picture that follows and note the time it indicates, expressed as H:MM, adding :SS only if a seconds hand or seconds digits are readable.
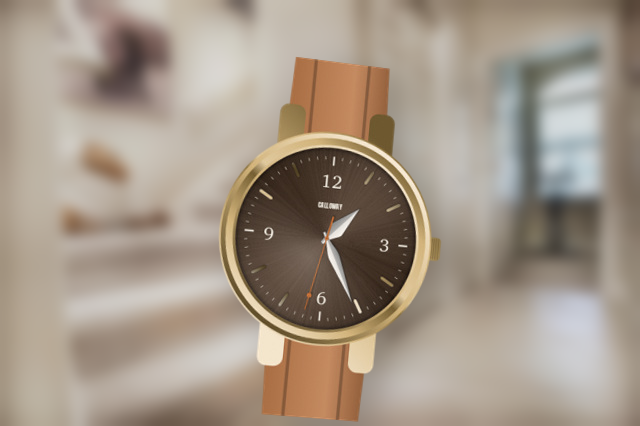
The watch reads 1:25:32
